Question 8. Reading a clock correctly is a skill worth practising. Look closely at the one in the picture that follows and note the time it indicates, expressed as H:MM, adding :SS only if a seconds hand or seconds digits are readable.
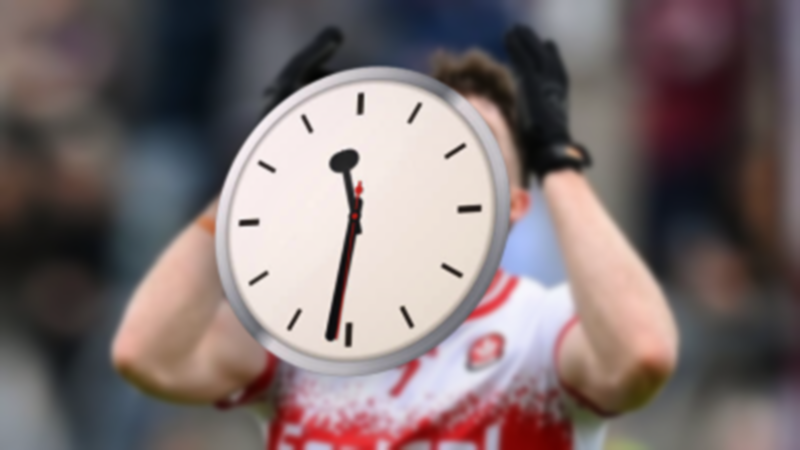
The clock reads 11:31:31
